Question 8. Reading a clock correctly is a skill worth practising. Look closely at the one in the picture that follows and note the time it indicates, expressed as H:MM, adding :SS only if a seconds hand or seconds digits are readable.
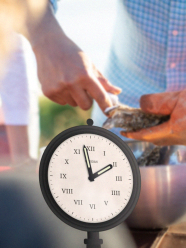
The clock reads 1:58
